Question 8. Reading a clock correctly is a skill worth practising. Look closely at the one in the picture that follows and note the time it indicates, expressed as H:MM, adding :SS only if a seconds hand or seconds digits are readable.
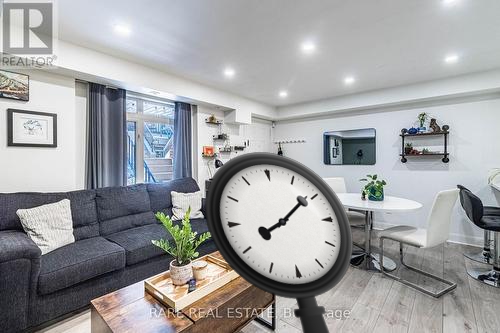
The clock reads 8:09
